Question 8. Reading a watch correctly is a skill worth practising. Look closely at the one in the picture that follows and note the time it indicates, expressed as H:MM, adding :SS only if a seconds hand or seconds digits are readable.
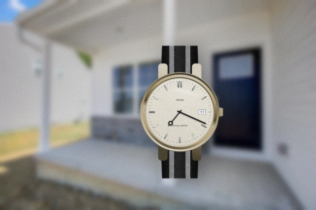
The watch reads 7:19
